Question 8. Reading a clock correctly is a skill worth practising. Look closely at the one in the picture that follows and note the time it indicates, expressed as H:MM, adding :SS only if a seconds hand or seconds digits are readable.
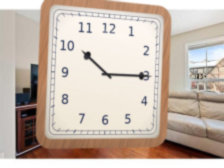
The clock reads 10:15
